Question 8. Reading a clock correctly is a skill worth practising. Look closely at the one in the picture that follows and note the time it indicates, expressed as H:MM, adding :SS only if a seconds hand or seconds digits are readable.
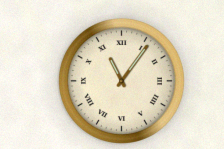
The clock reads 11:06
